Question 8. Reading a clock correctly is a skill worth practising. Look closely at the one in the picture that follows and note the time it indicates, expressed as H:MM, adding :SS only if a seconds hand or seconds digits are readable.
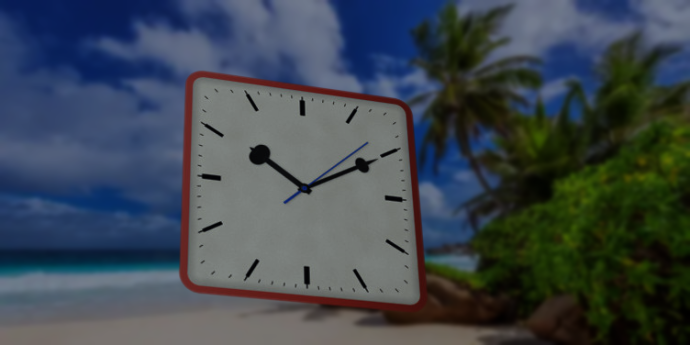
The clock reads 10:10:08
